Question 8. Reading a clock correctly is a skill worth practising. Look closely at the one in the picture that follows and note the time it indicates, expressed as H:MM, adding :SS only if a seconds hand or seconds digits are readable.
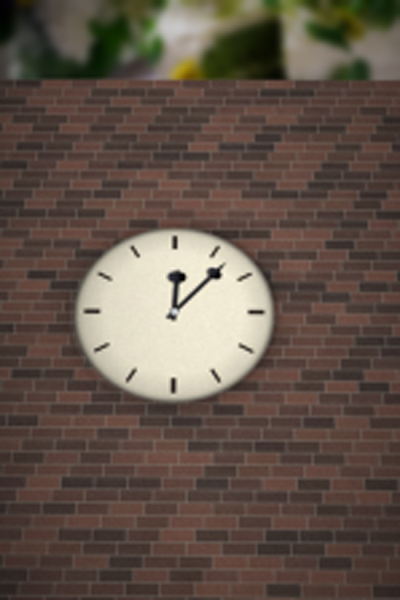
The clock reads 12:07
